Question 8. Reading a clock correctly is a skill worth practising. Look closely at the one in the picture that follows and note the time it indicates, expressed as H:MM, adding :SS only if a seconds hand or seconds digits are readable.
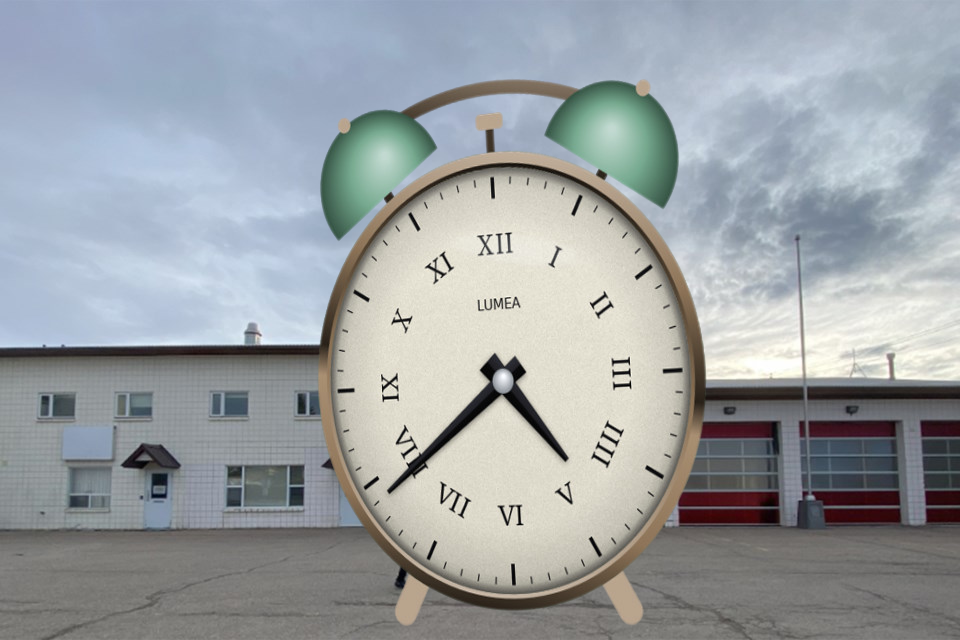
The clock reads 4:39
